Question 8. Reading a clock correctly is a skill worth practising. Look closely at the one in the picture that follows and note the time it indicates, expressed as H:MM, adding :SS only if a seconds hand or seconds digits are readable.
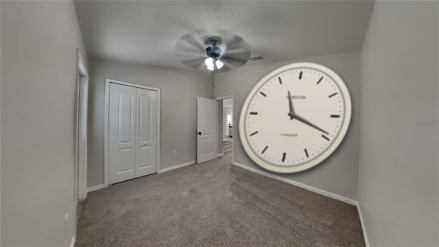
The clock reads 11:19
